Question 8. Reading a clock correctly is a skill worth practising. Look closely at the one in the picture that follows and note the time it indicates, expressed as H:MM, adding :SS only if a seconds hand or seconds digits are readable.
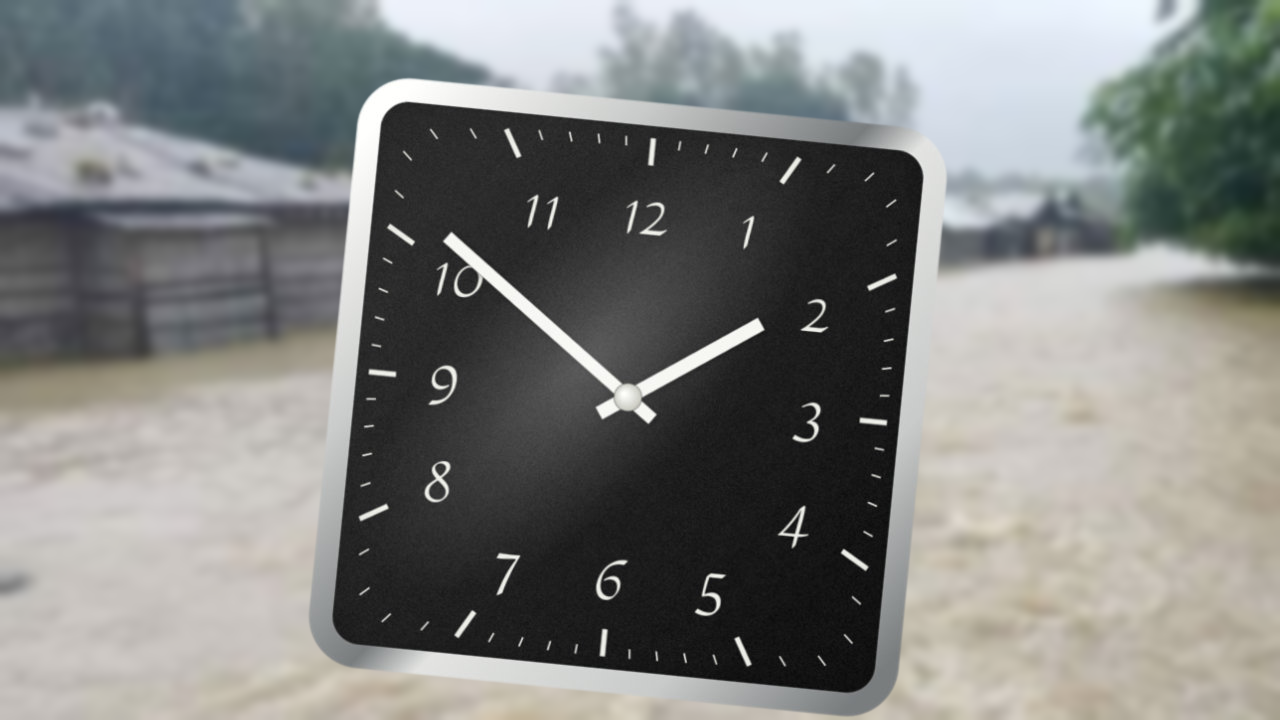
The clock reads 1:51
